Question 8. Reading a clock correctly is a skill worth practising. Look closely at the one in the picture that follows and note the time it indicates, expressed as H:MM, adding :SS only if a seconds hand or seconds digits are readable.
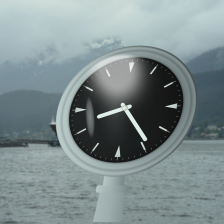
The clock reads 8:24
